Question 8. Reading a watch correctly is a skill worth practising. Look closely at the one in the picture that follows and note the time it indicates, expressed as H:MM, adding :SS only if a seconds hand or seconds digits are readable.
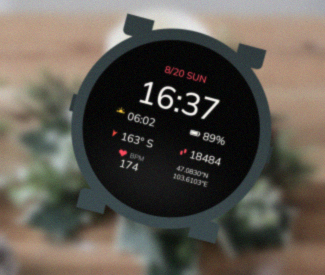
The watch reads 16:37
